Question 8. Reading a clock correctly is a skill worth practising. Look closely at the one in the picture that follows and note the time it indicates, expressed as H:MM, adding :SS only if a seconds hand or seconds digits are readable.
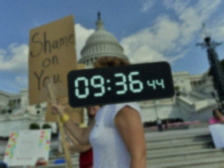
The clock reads 9:36:44
